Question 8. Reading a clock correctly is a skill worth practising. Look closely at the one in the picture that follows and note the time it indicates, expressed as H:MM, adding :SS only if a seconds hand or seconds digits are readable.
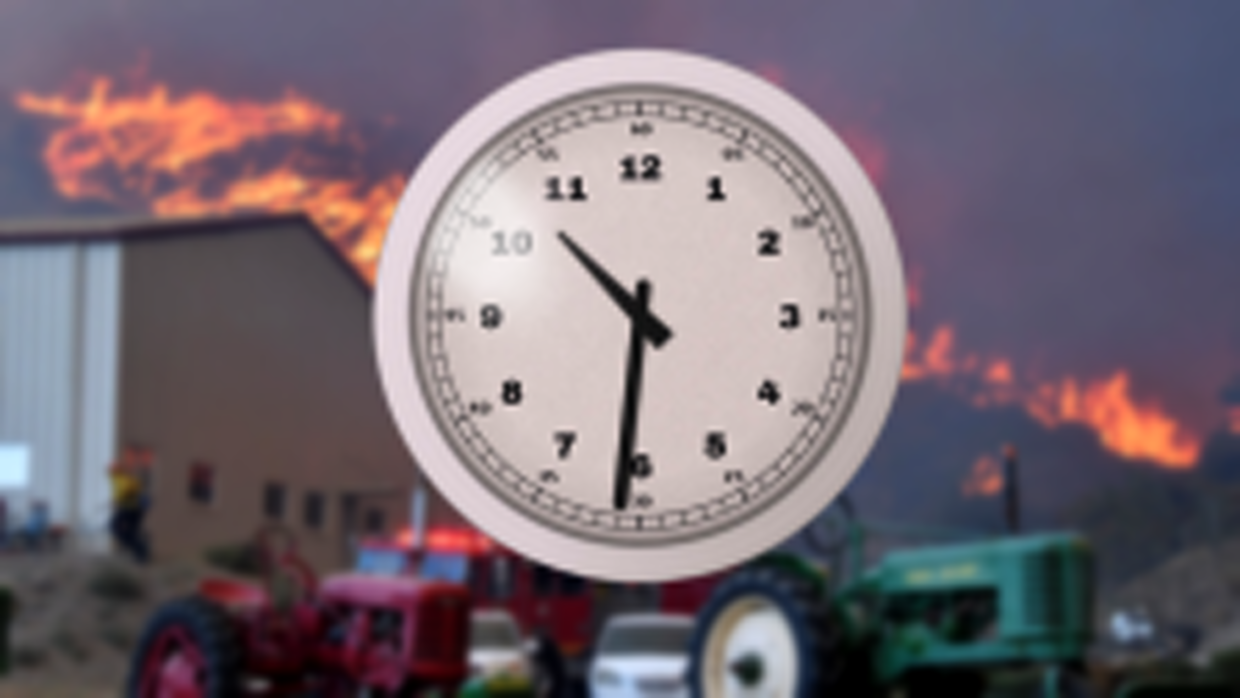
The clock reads 10:31
